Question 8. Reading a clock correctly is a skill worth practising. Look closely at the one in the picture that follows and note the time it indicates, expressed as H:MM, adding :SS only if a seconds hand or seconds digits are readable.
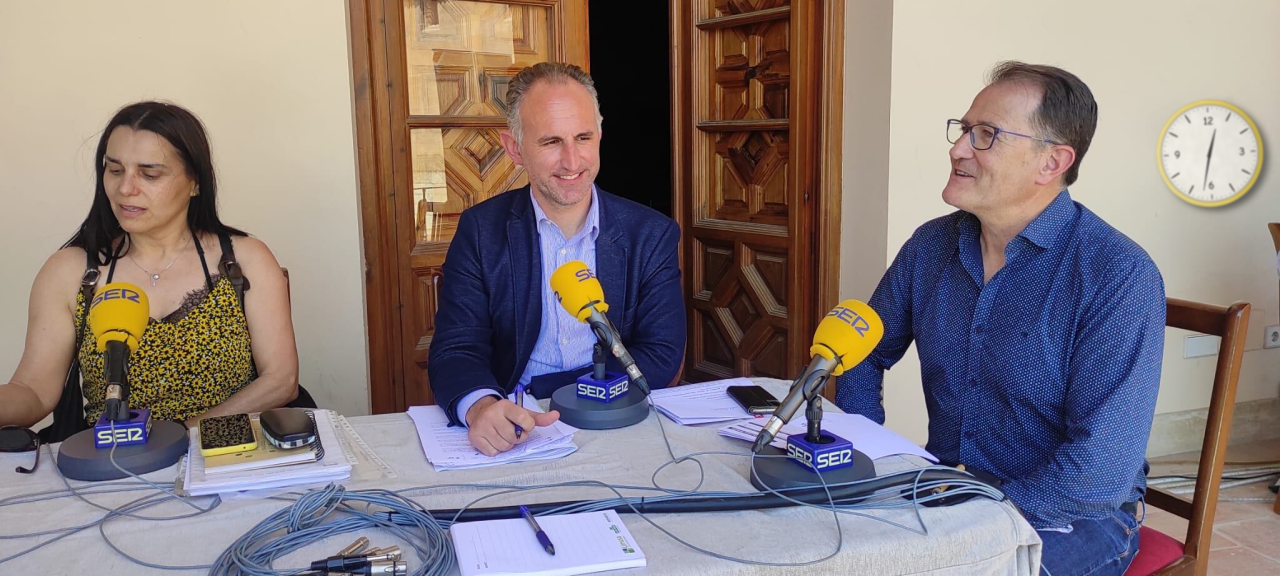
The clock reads 12:32
